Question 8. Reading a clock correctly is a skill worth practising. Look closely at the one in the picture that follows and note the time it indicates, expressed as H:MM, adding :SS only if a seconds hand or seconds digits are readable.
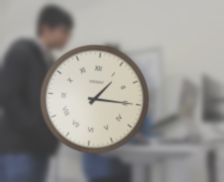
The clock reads 1:15
